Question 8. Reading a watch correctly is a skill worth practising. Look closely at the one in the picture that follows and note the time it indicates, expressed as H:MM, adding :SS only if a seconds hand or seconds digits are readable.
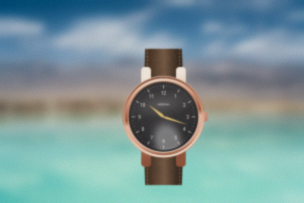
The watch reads 10:18
